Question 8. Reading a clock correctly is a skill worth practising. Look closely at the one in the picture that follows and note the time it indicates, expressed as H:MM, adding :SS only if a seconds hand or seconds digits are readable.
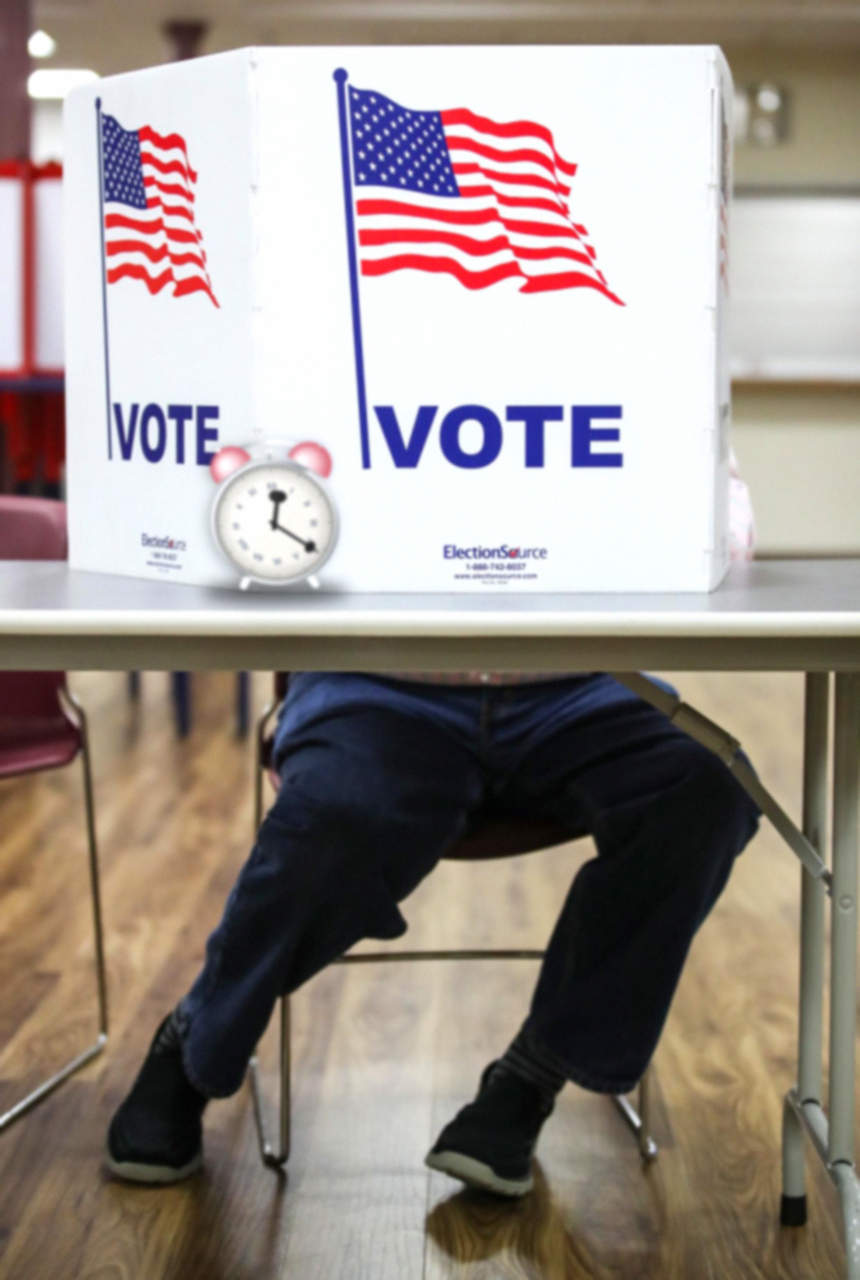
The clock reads 12:21
